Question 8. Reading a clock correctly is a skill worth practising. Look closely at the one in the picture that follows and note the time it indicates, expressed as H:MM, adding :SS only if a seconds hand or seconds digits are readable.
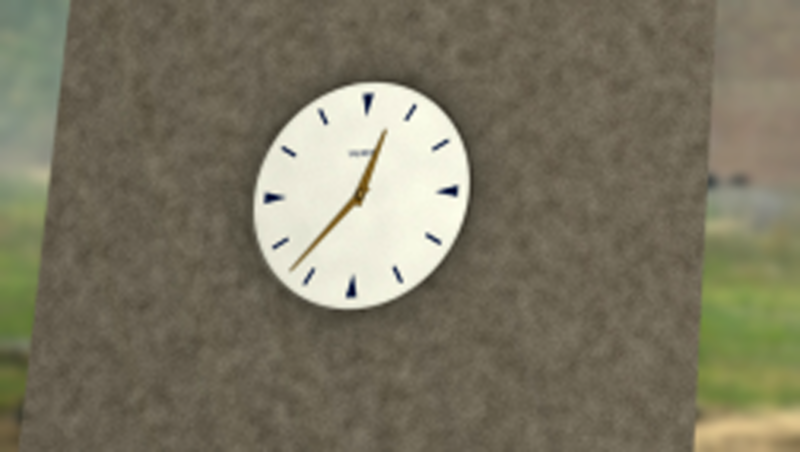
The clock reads 12:37
